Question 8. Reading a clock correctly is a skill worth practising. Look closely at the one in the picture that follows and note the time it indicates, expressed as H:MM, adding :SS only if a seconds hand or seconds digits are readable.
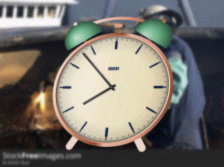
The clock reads 7:53
